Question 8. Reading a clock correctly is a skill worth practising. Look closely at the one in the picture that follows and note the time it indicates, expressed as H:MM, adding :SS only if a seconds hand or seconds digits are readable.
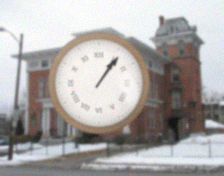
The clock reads 1:06
